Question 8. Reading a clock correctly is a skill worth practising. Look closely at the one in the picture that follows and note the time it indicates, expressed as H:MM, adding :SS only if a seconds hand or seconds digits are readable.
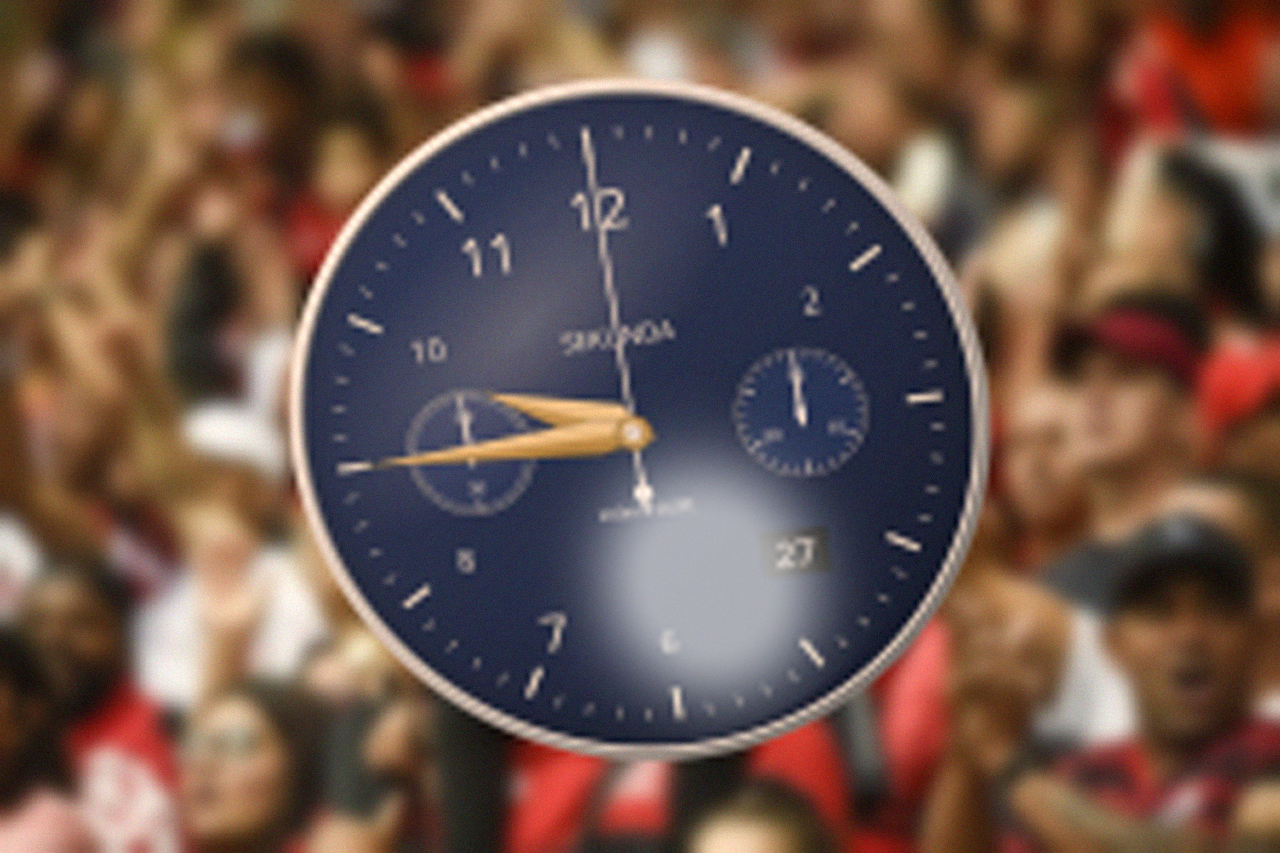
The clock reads 9:45
